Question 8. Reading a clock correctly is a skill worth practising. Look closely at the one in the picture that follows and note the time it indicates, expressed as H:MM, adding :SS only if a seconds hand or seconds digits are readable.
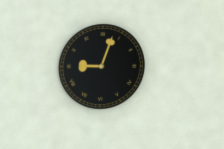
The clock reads 9:03
